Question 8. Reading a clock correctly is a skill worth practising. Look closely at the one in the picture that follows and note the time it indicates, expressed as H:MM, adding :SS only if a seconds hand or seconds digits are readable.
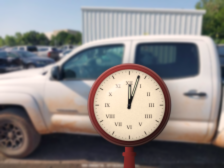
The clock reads 12:03
